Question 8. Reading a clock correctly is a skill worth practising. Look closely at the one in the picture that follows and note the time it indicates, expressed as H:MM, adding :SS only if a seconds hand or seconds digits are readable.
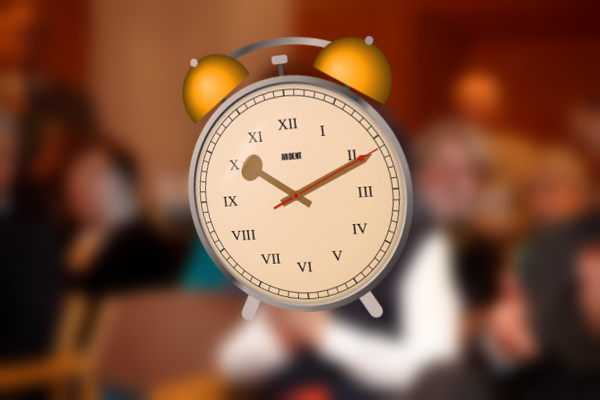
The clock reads 10:11:11
